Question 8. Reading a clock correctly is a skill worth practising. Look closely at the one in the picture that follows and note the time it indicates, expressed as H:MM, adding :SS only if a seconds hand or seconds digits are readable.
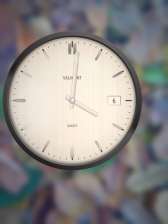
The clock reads 4:01
